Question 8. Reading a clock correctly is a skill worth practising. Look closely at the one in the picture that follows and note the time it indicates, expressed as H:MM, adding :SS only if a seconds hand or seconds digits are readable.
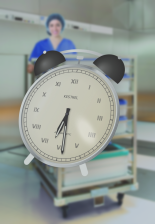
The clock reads 6:29
